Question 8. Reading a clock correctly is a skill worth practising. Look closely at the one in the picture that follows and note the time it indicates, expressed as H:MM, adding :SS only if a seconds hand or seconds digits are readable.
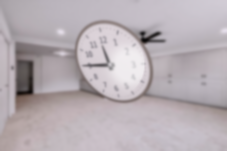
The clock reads 11:45
